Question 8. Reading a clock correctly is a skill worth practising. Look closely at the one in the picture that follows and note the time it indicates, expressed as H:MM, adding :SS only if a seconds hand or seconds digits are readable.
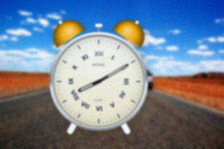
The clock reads 8:10
